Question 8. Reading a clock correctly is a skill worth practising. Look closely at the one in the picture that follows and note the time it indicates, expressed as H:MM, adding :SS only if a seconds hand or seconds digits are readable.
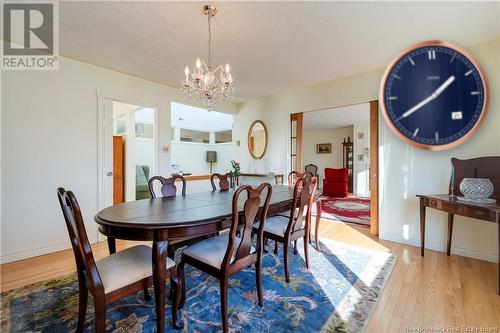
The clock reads 1:40
